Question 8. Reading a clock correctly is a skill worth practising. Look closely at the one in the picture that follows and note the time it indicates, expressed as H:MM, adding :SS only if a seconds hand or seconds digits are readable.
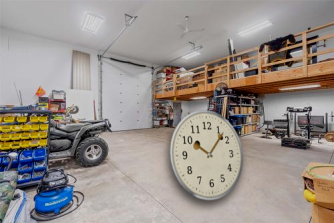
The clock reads 10:07
